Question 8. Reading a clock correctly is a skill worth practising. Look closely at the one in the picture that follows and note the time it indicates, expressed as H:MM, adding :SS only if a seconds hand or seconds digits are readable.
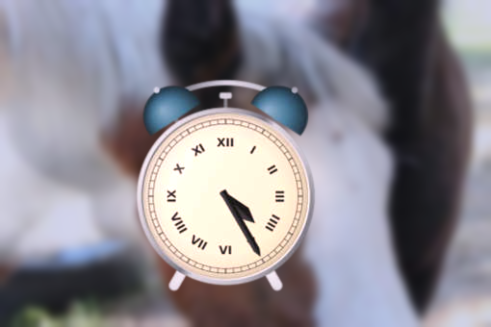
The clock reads 4:25
